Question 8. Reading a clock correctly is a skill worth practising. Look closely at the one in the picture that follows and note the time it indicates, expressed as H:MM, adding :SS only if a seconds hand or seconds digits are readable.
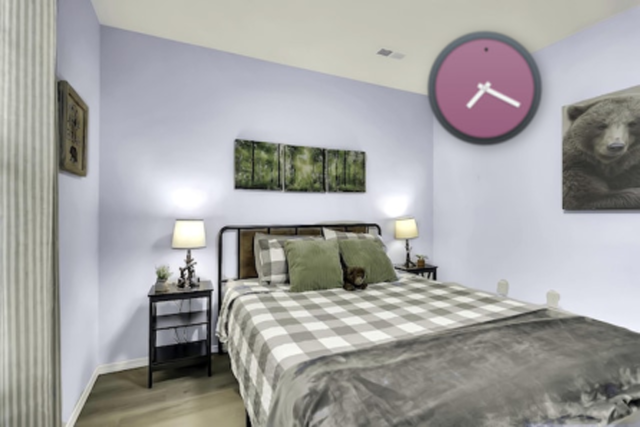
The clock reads 7:19
